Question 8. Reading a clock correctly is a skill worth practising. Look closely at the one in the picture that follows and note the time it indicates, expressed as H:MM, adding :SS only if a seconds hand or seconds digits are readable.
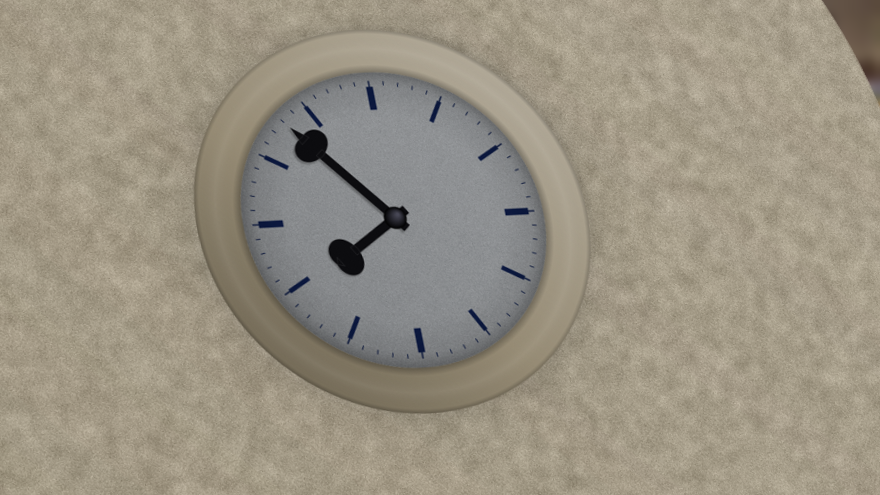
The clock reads 7:53
